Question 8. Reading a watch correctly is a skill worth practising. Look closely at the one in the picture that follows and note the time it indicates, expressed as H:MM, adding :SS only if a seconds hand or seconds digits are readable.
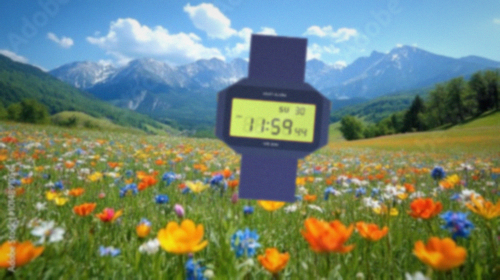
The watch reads 11:59
